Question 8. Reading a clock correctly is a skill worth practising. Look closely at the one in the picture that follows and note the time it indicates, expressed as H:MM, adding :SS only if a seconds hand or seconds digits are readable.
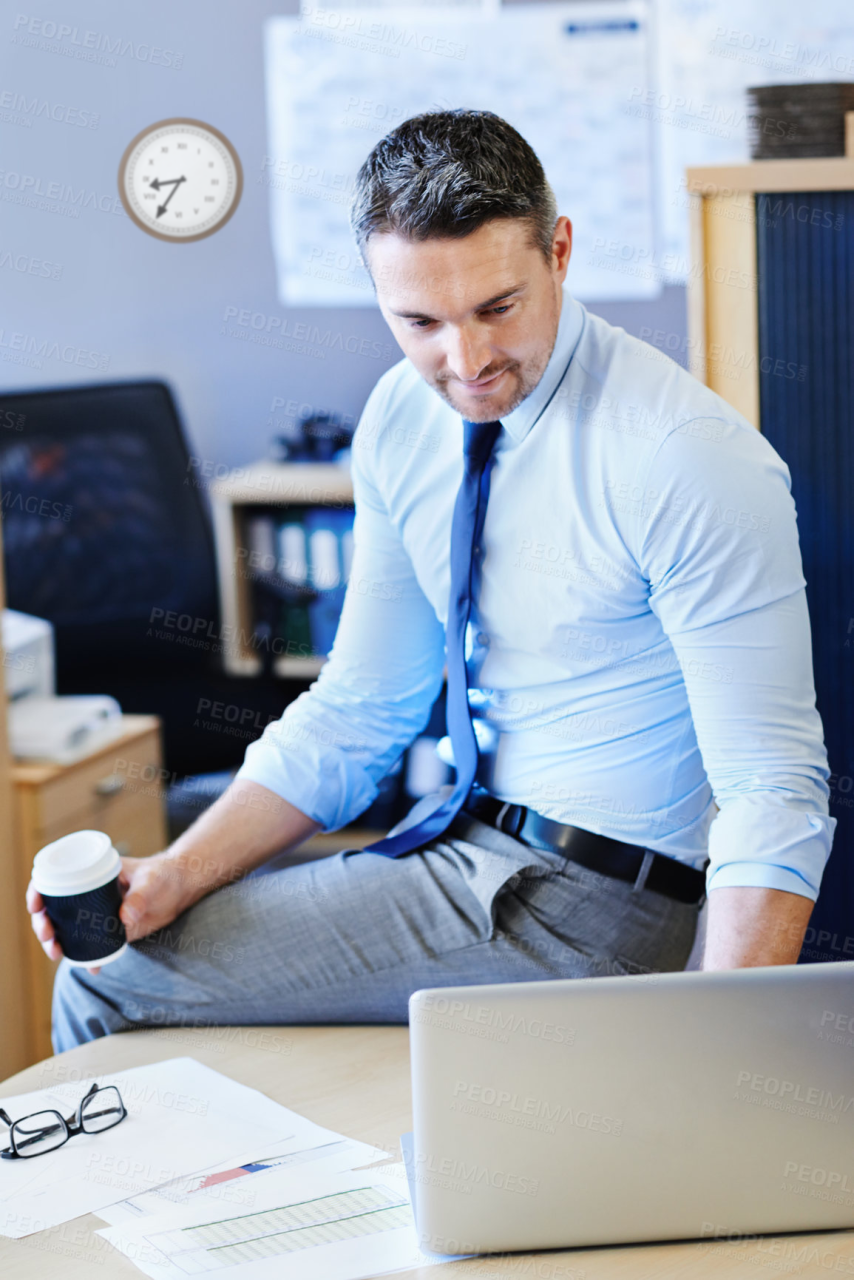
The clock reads 8:35
